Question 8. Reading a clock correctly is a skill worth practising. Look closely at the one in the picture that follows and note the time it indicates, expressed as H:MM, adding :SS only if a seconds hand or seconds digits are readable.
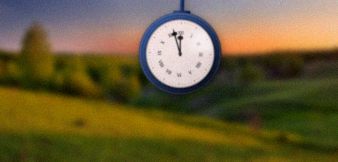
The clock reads 11:57
